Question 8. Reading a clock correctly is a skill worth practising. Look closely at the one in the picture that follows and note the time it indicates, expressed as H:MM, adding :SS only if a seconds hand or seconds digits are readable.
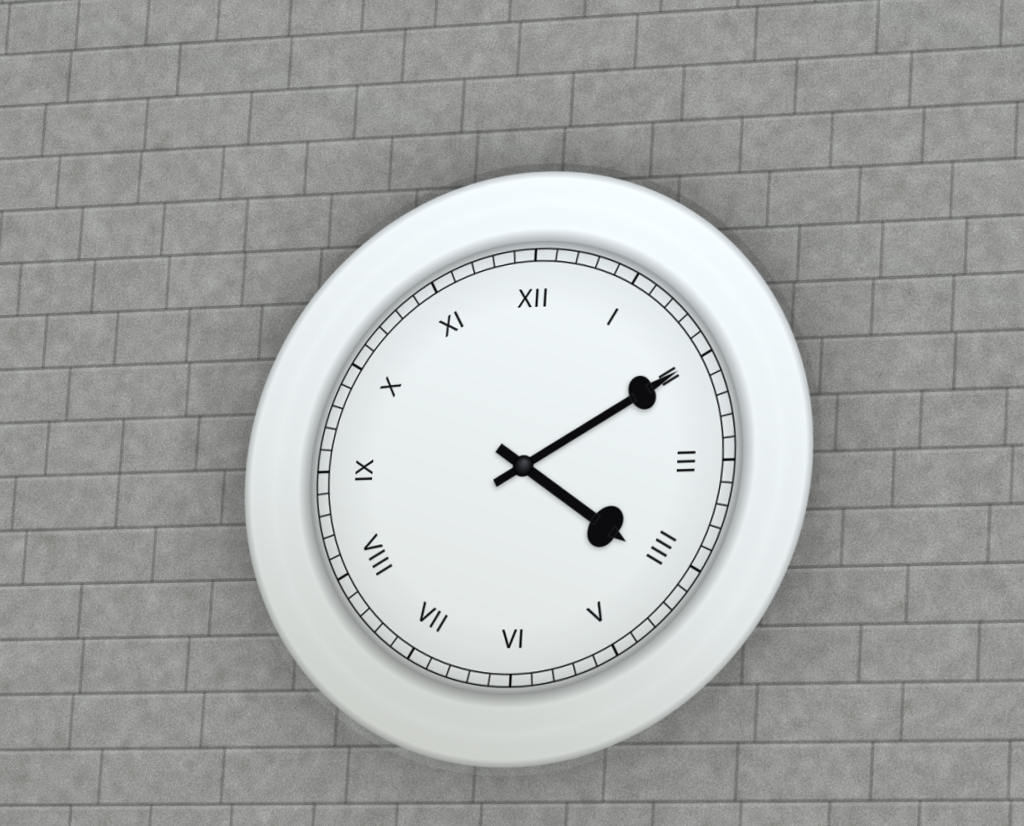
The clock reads 4:10
